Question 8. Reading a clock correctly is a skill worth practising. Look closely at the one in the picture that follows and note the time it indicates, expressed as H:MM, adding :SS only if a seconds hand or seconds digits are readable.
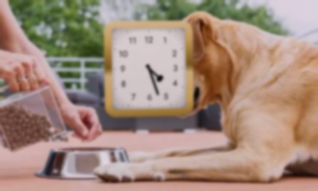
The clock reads 4:27
